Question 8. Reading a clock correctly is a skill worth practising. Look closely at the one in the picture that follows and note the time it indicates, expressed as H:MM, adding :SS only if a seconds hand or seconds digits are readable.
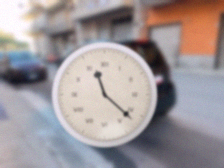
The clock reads 11:22
